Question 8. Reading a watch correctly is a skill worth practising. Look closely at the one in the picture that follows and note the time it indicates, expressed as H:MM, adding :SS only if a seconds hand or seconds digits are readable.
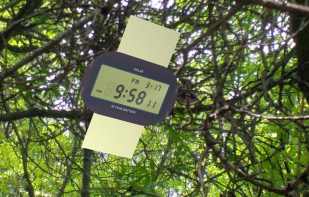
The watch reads 9:58:11
